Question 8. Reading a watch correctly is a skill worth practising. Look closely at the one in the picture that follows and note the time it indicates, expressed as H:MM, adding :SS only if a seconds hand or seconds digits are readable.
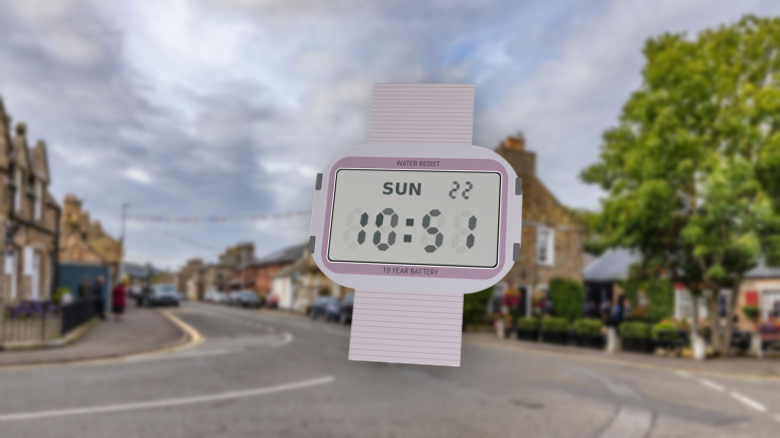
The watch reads 10:51
